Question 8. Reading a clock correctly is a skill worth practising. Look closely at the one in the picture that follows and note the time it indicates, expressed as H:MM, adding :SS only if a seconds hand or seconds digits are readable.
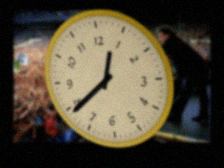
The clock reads 12:39
